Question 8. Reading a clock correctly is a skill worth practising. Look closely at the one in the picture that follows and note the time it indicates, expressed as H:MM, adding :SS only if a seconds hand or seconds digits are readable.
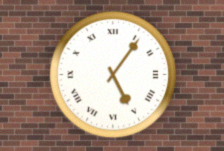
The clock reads 5:06
